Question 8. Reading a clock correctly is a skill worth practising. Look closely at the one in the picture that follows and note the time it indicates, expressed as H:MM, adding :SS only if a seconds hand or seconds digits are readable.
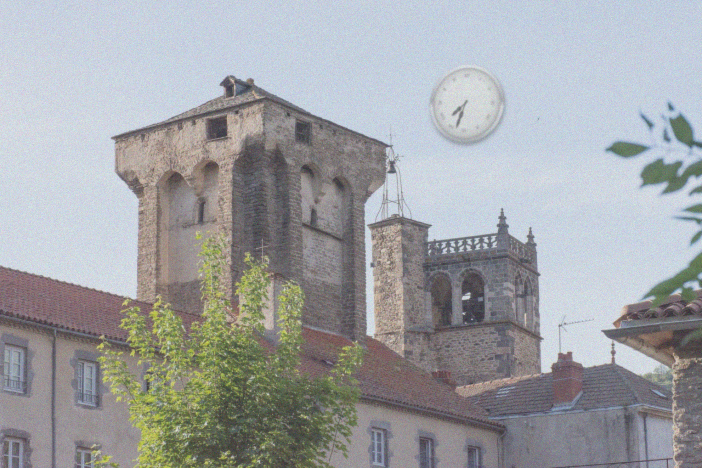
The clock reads 7:33
